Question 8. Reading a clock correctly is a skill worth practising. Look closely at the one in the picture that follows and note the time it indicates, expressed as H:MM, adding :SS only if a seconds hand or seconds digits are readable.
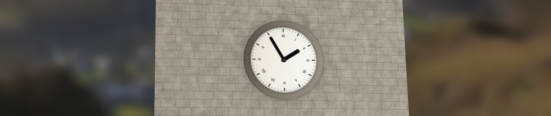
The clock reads 1:55
